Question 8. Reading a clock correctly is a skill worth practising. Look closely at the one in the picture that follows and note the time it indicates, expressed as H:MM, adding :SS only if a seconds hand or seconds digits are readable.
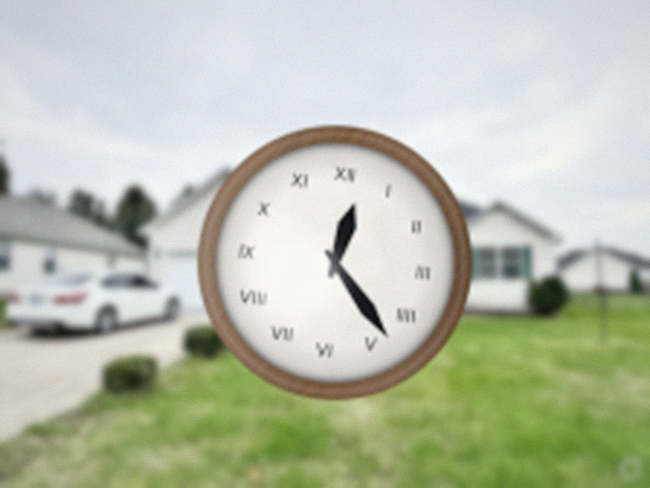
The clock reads 12:23
